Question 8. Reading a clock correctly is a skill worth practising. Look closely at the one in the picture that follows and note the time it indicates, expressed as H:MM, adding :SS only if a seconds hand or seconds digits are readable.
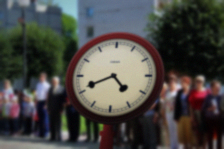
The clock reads 4:41
